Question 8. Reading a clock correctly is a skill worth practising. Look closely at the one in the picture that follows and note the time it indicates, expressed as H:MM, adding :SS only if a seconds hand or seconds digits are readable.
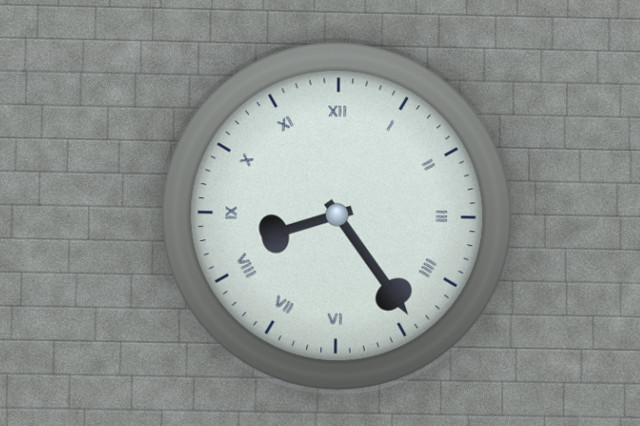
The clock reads 8:24
